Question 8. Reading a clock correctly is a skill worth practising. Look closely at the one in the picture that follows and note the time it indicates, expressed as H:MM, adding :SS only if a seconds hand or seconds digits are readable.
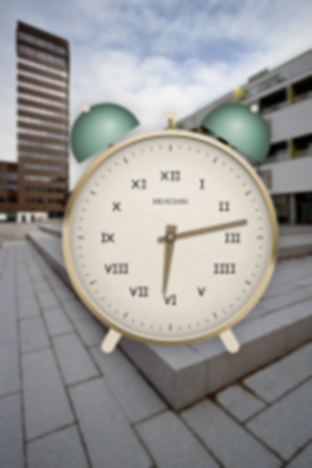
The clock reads 6:13
